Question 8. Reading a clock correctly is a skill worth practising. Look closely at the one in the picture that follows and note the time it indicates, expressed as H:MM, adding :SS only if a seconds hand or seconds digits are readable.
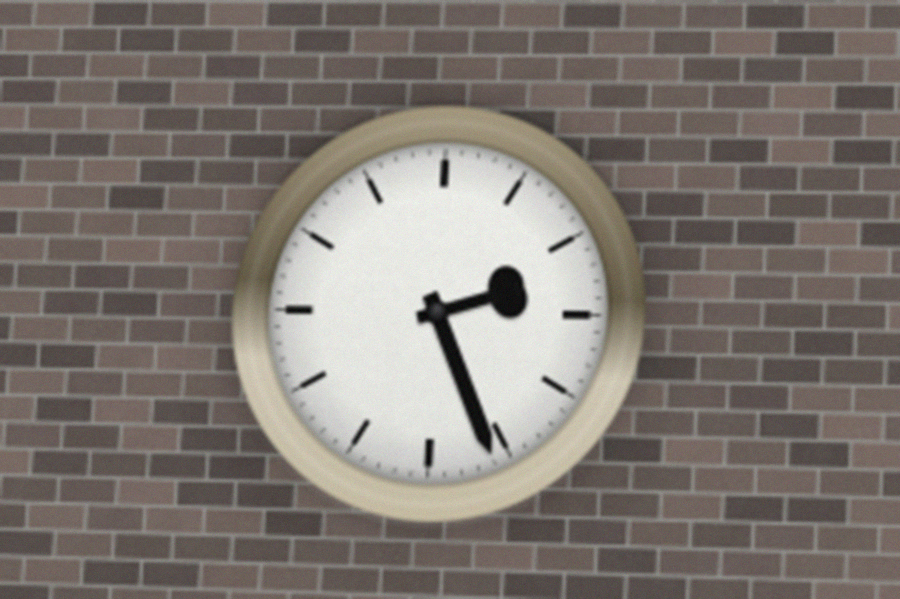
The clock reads 2:26
